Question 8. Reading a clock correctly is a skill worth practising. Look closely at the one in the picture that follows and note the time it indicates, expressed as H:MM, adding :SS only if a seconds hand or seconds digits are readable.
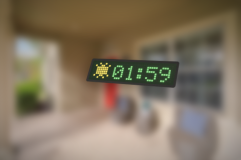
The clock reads 1:59
